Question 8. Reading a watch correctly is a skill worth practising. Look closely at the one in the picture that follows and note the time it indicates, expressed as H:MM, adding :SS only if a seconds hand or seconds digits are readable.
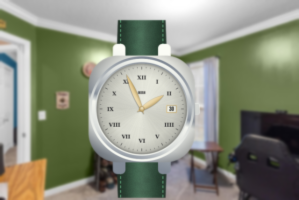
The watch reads 1:56
